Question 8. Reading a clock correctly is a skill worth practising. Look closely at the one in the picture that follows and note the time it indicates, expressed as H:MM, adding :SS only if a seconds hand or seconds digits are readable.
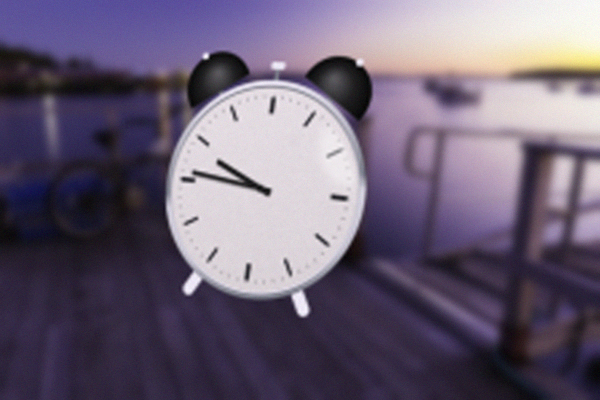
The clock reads 9:46
